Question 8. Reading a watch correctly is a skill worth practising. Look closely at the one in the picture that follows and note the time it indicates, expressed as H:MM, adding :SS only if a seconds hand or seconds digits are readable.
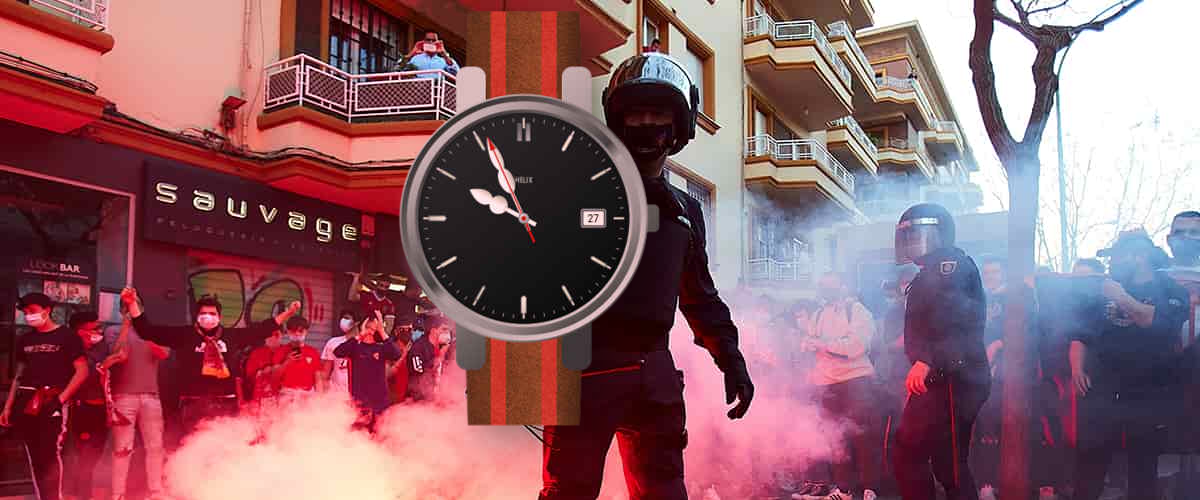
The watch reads 9:55:56
